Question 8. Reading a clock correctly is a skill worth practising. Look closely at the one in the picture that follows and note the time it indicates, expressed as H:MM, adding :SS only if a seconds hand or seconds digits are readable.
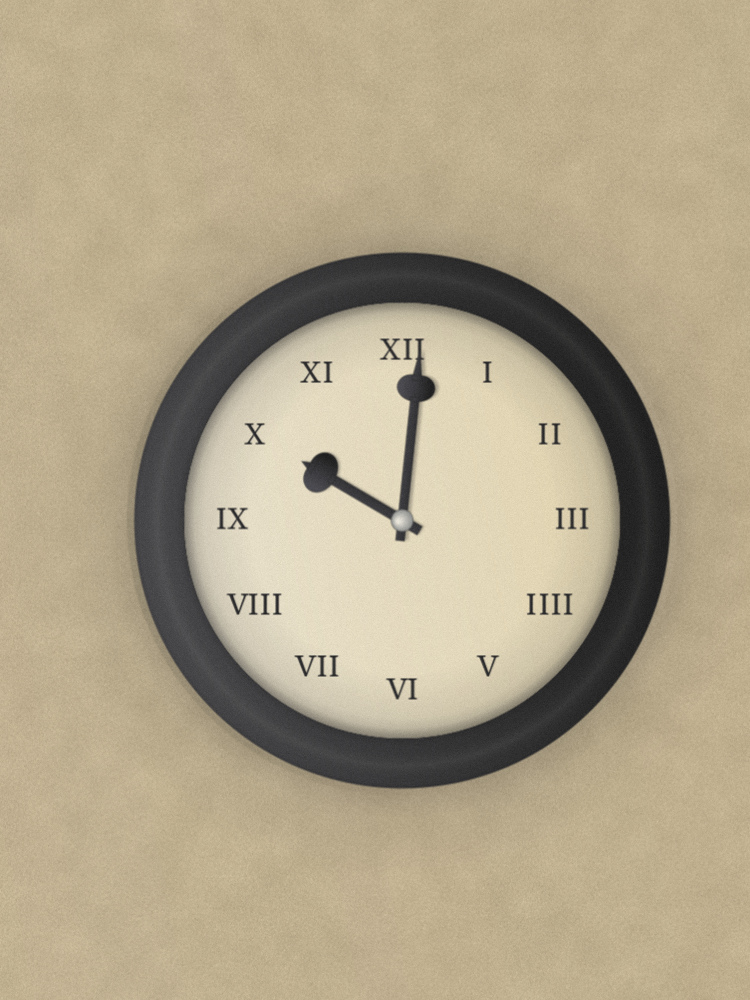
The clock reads 10:01
